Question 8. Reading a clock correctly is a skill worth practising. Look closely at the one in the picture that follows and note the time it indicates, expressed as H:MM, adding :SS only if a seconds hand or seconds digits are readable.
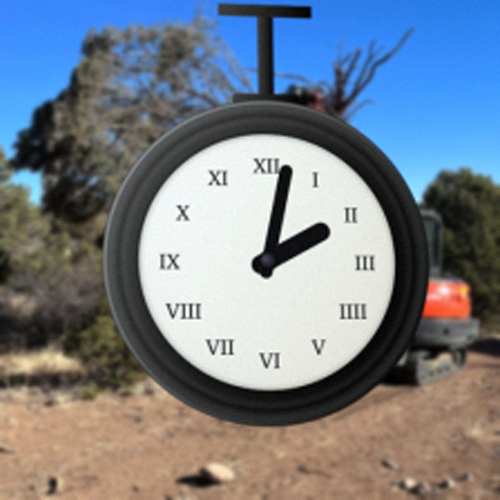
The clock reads 2:02
